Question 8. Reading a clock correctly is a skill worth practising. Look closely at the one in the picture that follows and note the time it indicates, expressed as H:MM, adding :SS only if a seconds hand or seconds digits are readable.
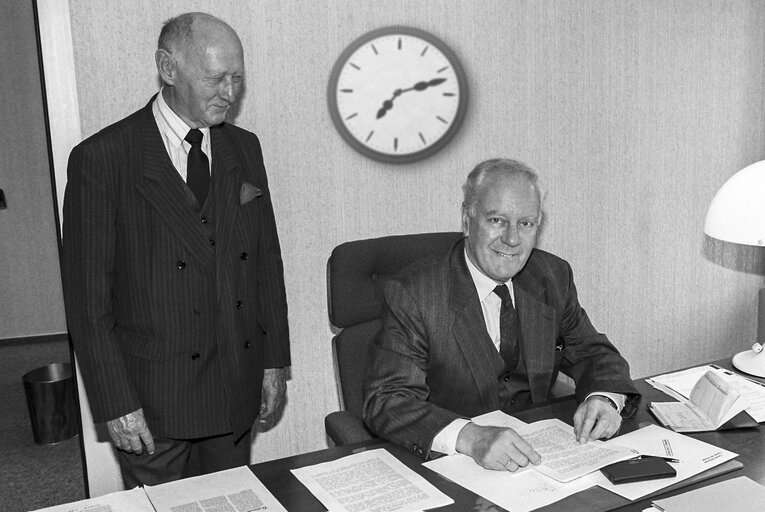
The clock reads 7:12
